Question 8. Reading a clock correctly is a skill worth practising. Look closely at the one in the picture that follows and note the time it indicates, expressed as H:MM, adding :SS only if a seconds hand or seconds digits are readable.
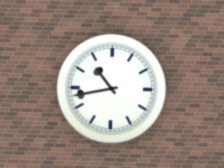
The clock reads 10:43
